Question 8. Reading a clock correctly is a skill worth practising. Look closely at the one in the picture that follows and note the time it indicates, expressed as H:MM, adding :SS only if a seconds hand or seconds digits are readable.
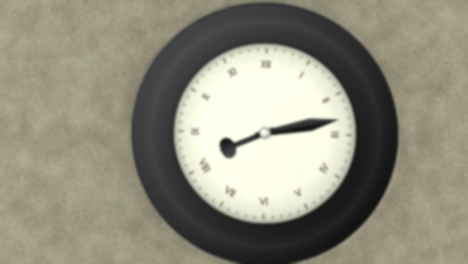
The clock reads 8:13
